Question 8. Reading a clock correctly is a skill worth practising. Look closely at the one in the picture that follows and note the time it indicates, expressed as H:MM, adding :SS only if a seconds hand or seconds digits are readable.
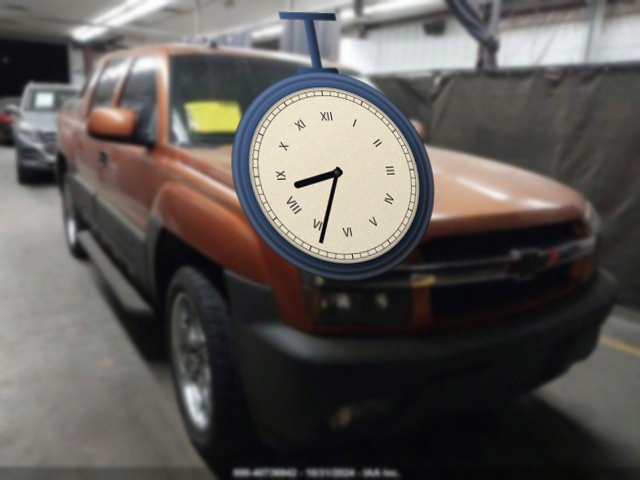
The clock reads 8:34
